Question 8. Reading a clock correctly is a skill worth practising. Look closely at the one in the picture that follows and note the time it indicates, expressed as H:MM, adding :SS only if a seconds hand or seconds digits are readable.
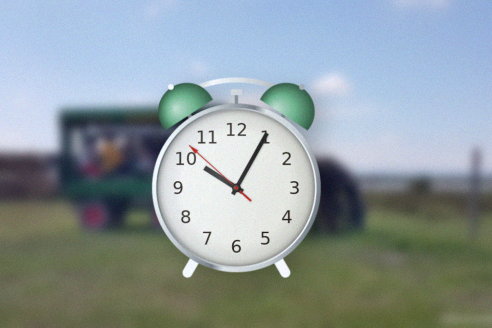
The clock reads 10:04:52
